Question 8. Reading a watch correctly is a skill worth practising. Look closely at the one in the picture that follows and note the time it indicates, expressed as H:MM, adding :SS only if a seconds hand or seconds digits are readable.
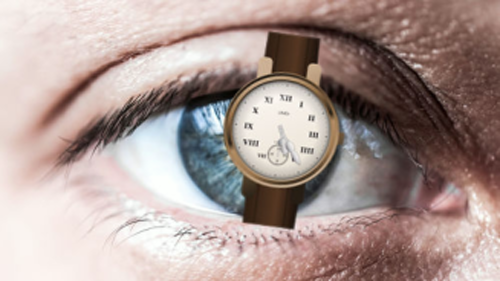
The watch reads 5:24
